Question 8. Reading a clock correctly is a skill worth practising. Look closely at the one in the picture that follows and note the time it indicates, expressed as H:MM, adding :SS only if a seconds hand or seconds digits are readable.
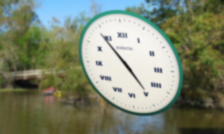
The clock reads 4:54
